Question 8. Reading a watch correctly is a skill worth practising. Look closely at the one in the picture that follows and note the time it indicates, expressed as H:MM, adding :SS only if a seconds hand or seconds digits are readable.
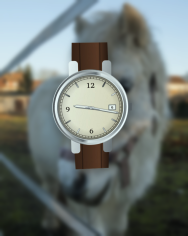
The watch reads 9:17
